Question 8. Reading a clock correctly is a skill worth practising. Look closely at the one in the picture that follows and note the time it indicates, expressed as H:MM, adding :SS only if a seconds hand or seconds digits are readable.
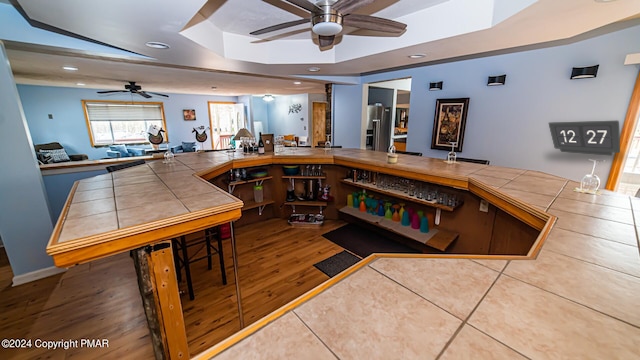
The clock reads 12:27
